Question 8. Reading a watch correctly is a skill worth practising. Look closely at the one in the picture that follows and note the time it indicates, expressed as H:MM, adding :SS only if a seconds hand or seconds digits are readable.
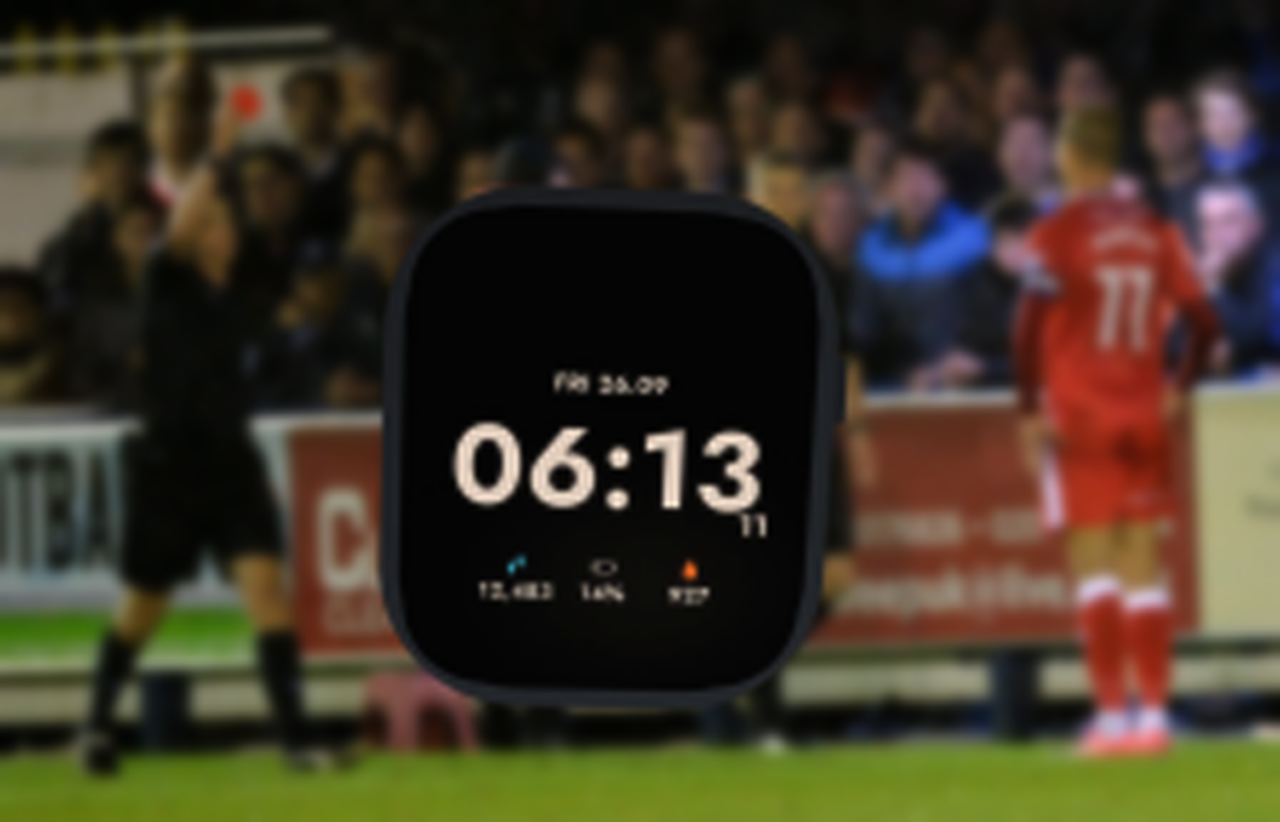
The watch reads 6:13
